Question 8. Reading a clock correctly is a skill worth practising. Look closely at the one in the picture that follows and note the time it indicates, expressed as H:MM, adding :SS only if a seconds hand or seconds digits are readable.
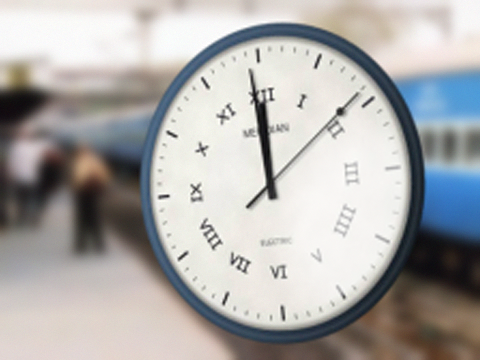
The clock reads 11:59:09
